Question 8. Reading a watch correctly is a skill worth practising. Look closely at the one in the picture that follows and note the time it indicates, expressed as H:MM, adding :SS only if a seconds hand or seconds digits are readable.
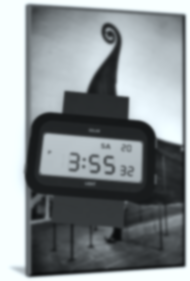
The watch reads 3:55
